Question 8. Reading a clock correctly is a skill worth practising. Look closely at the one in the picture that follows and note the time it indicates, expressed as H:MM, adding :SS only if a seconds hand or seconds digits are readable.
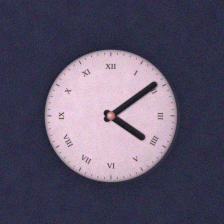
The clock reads 4:09
